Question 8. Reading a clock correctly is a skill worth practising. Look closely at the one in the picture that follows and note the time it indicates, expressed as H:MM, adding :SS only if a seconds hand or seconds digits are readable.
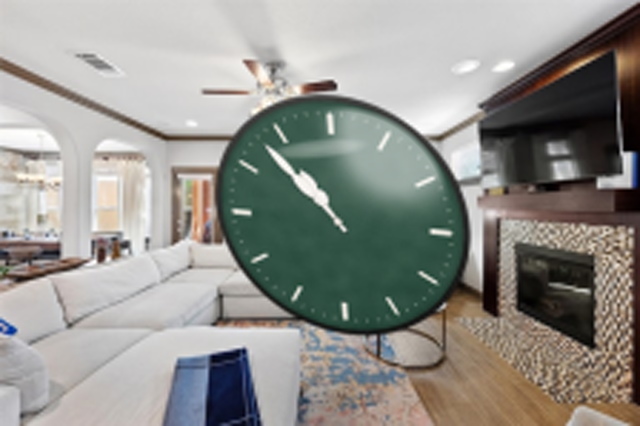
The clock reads 10:53
